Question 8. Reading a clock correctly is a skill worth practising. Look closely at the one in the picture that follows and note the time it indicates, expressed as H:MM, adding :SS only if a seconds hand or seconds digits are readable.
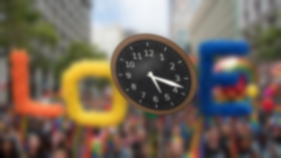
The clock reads 5:18
